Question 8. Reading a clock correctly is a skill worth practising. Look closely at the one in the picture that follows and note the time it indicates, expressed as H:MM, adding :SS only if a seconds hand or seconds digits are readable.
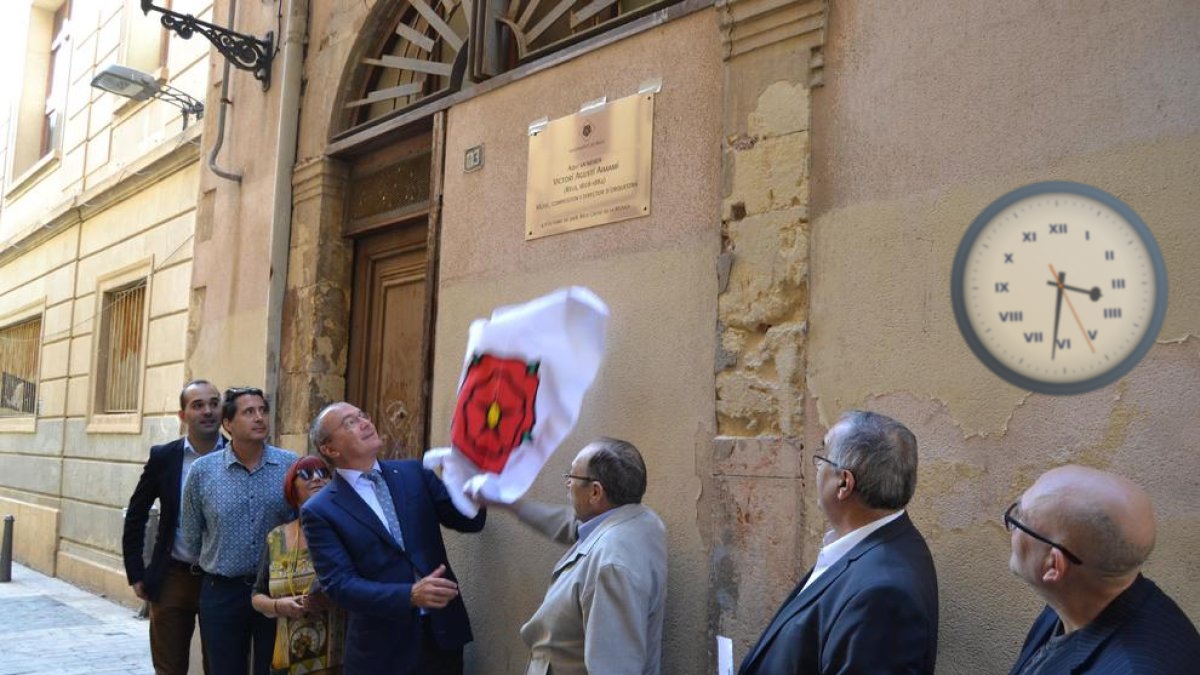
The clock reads 3:31:26
